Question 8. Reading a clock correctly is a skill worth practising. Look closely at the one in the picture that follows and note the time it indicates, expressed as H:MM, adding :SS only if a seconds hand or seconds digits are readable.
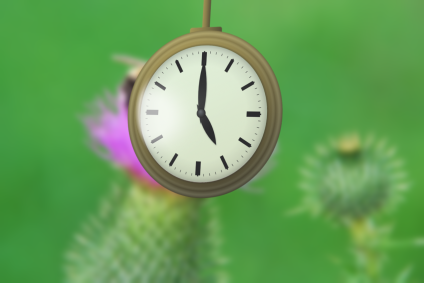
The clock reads 5:00
